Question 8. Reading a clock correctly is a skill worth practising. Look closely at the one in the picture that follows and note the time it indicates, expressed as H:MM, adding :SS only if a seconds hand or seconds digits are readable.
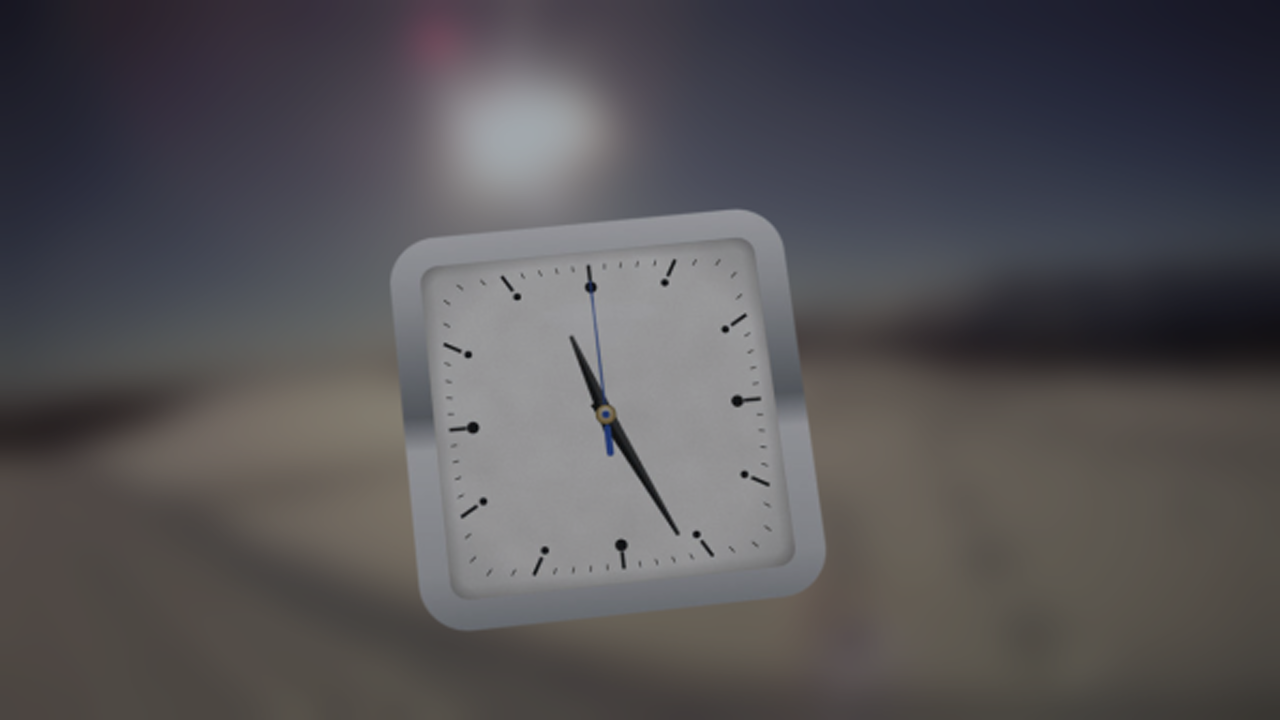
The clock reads 11:26:00
